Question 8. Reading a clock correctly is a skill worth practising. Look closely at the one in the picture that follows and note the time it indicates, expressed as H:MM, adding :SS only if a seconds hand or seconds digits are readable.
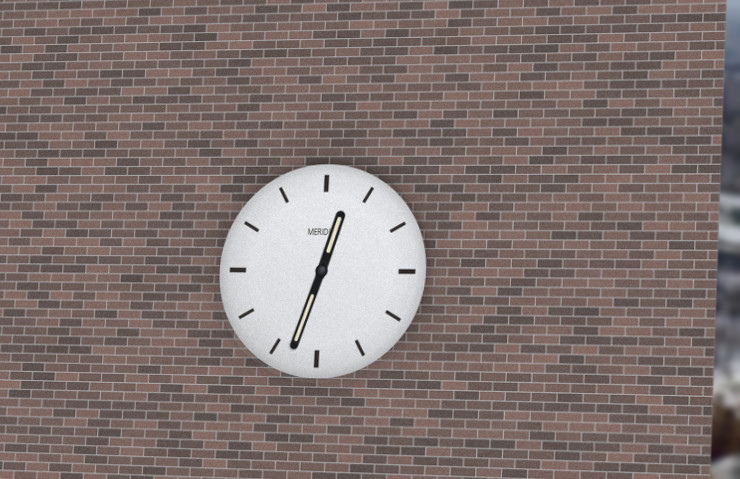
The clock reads 12:33
